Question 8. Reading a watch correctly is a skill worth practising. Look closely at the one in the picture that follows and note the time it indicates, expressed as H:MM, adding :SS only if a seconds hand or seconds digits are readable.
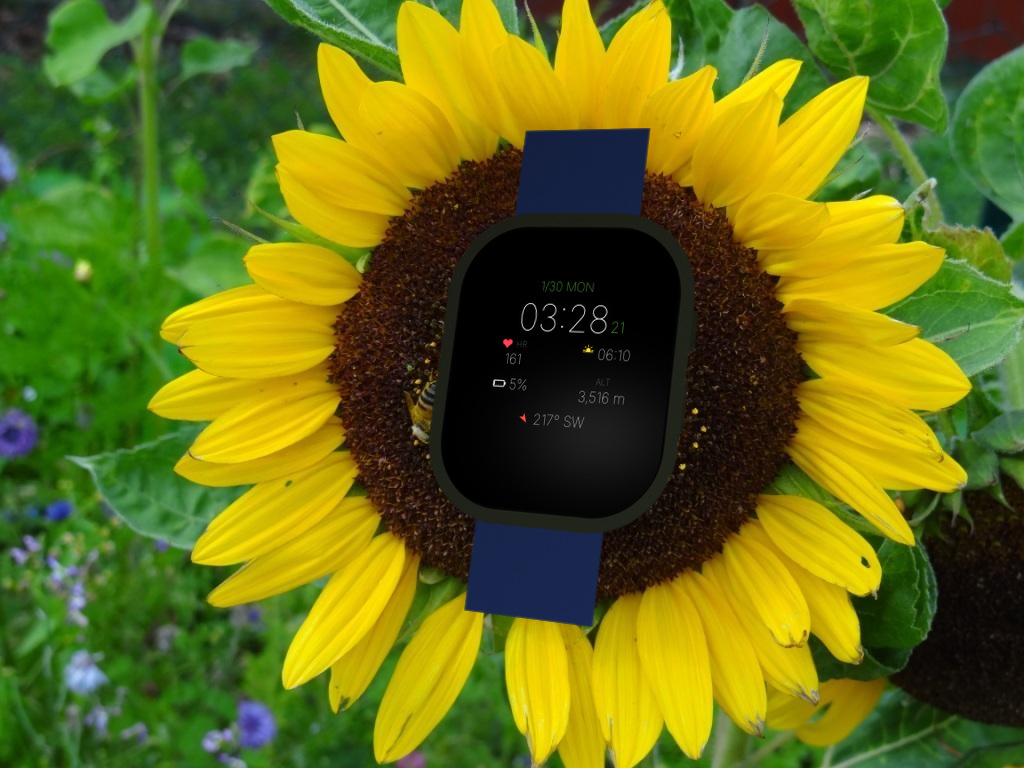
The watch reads 3:28:21
